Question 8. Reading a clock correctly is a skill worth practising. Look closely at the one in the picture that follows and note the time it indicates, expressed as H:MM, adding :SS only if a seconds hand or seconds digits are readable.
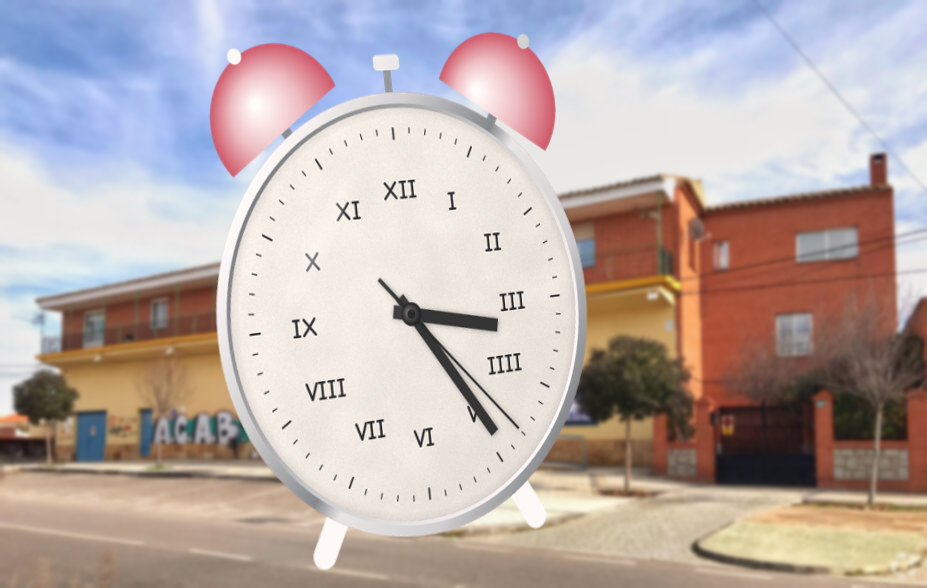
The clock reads 3:24:23
